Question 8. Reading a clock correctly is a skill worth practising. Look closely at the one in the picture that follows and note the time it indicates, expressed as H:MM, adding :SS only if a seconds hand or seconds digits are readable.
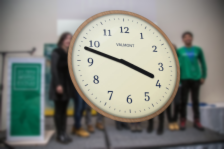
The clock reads 3:48
